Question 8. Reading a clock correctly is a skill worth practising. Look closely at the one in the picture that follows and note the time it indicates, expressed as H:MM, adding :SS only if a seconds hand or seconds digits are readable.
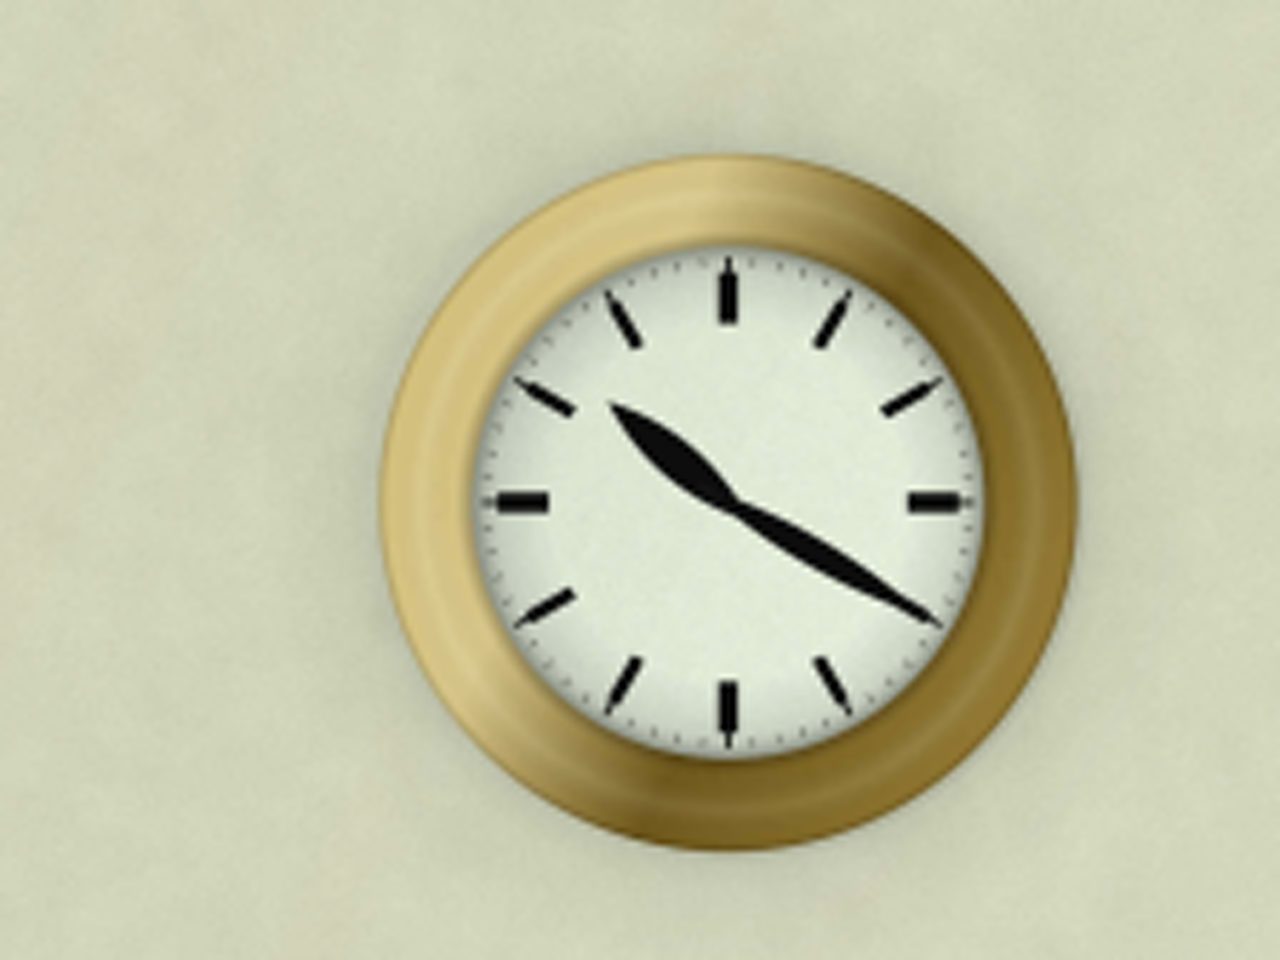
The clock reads 10:20
